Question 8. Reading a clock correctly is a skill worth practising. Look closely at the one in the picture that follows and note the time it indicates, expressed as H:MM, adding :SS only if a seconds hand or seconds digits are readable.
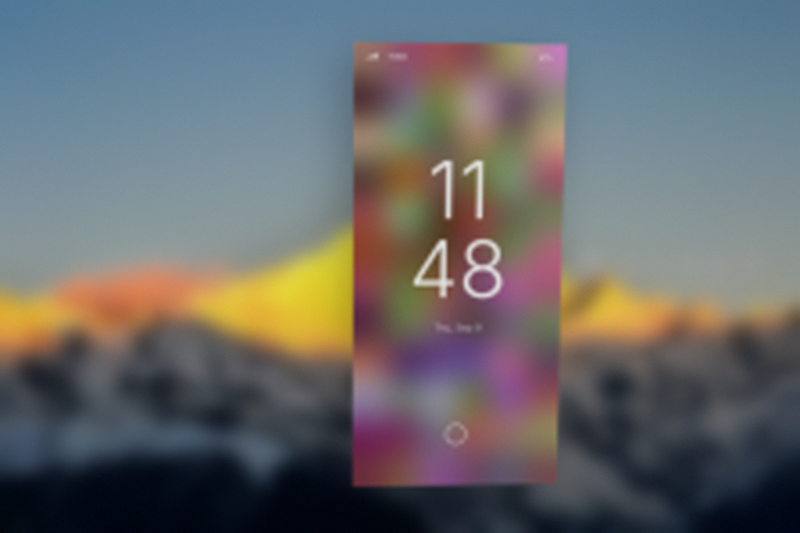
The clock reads 11:48
